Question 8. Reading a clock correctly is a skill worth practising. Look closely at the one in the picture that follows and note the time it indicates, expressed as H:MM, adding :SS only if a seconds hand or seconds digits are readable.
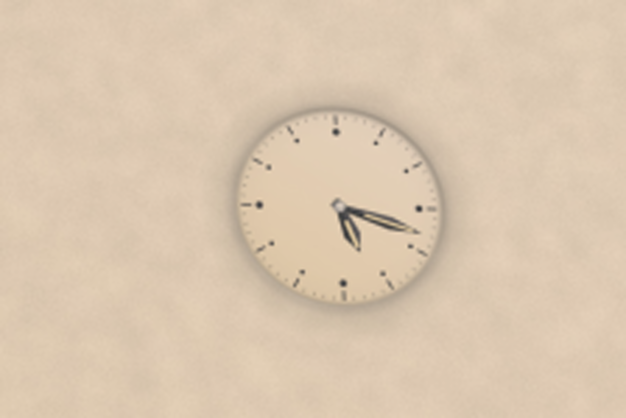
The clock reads 5:18
